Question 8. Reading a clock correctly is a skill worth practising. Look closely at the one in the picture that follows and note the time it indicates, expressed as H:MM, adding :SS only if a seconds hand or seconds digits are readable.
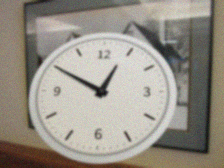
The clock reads 12:50
